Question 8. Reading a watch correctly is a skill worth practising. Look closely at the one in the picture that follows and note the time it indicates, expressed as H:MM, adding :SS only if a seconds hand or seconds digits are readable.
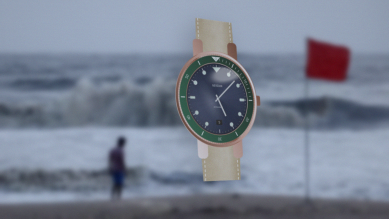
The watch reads 5:08
